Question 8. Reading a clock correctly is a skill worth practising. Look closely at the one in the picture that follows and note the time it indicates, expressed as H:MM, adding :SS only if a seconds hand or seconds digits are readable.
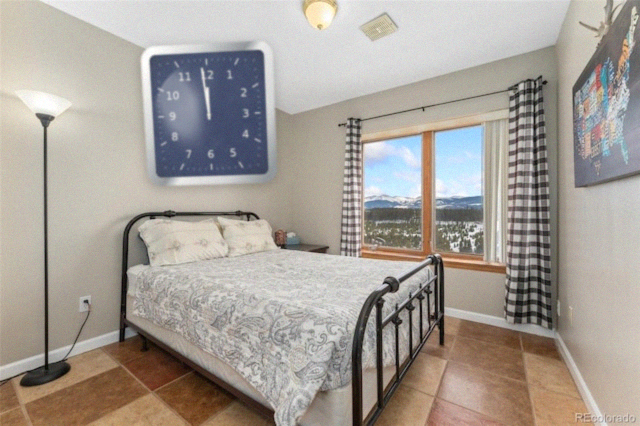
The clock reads 11:59
